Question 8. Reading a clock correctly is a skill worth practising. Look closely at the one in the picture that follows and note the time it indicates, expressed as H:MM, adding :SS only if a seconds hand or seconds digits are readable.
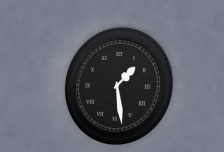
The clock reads 1:28
